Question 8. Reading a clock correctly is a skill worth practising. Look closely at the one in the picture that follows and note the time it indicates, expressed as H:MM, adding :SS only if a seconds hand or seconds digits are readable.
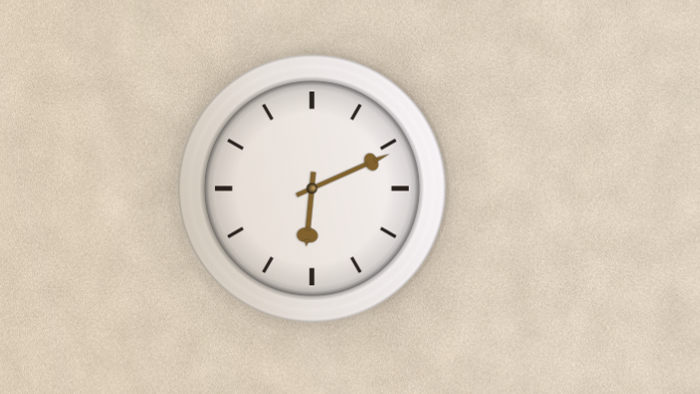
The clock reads 6:11
